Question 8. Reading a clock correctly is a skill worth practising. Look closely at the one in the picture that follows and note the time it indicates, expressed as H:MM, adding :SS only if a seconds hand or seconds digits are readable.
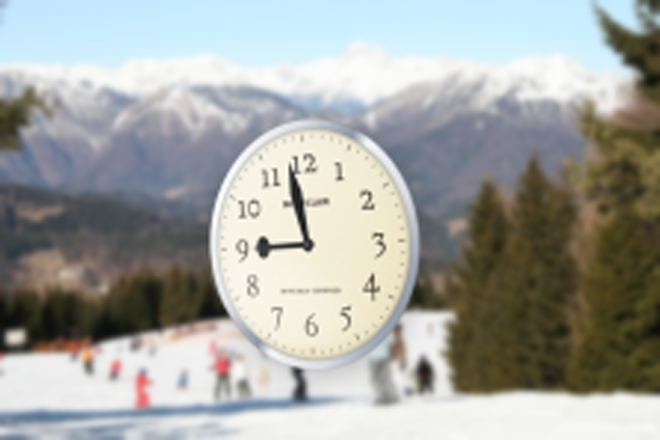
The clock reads 8:58
